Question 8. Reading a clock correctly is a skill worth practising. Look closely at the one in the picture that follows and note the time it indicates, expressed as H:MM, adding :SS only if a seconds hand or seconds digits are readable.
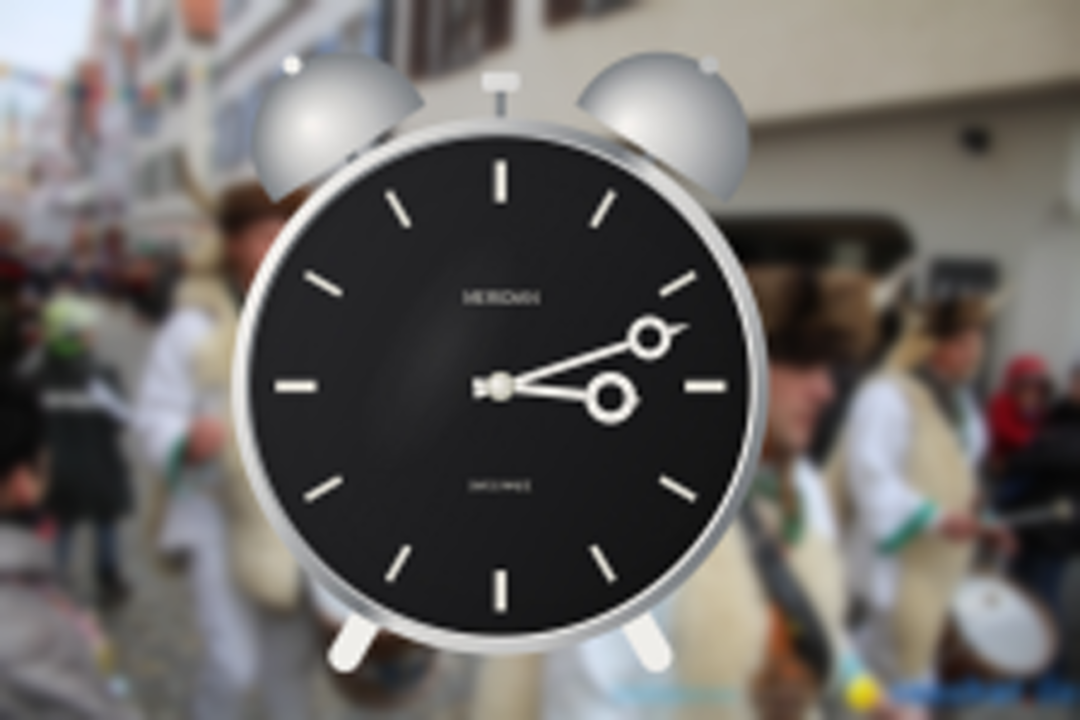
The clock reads 3:12
